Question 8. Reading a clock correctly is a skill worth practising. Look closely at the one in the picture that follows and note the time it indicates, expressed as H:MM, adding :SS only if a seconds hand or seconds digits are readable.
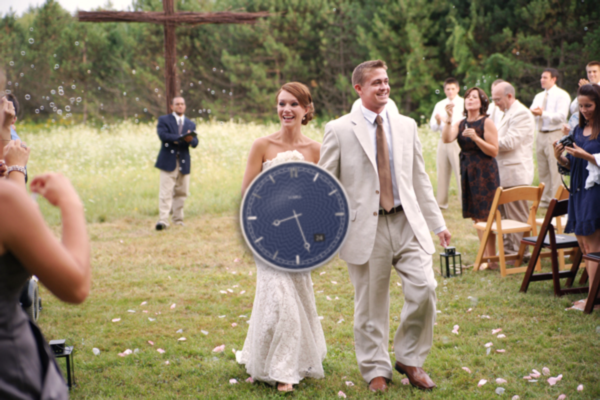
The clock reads 8:27
